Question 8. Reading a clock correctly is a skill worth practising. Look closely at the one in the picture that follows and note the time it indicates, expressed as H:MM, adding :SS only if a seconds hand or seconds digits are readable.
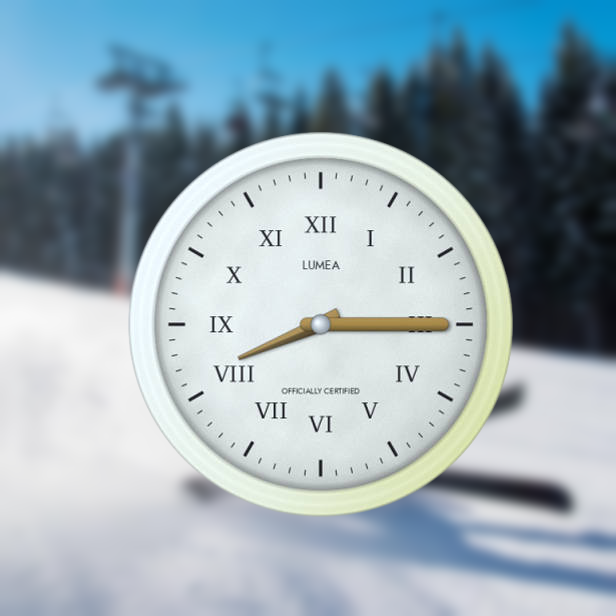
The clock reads 8:15
